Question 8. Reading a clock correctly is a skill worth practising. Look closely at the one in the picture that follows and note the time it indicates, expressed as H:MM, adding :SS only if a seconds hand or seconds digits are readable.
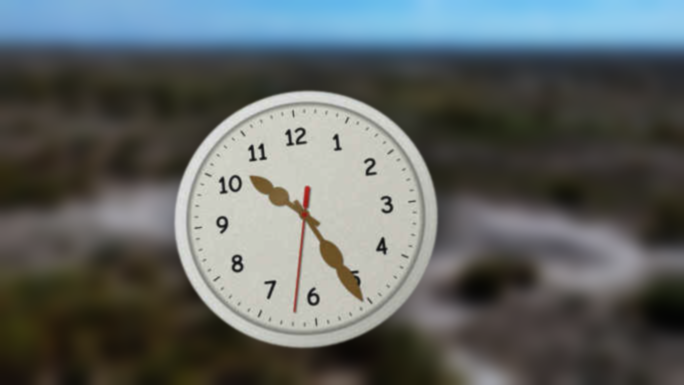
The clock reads 10:25:32
